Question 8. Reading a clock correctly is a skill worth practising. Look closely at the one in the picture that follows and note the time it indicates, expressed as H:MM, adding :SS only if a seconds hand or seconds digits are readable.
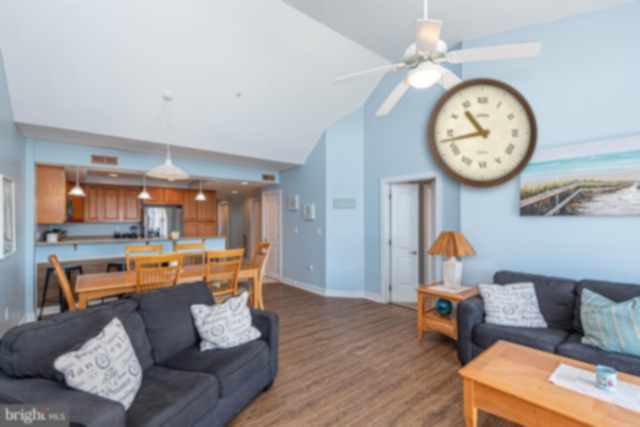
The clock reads 10:43
